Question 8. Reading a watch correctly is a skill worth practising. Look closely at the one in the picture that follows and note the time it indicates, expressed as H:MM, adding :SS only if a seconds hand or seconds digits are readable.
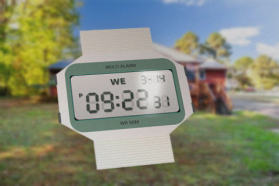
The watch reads 9:22:31
